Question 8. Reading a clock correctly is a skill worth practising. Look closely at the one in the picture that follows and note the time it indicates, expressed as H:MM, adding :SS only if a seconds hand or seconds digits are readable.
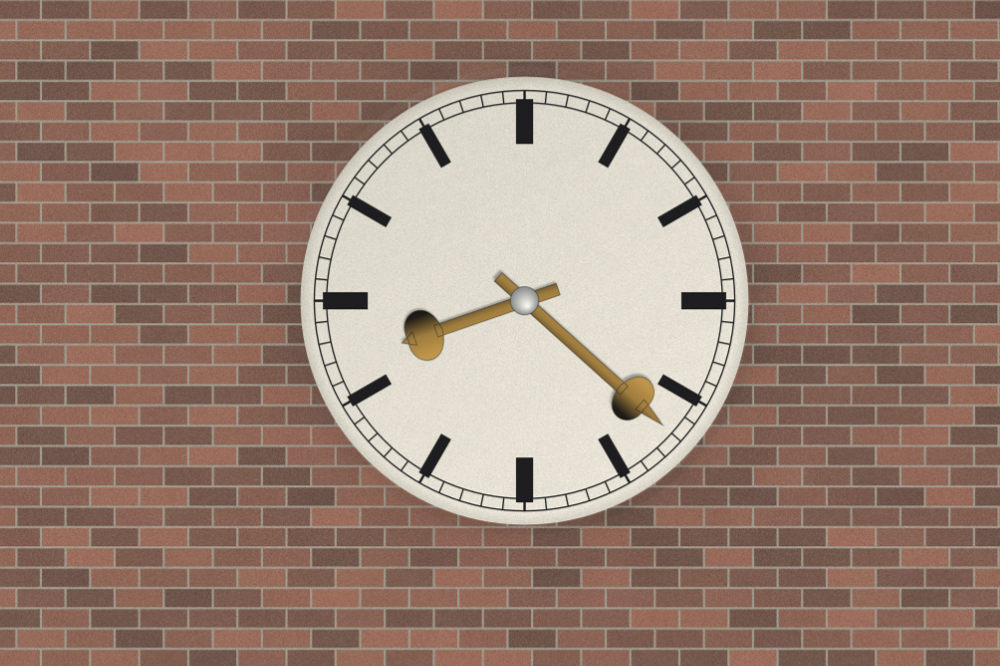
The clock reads 8:22
